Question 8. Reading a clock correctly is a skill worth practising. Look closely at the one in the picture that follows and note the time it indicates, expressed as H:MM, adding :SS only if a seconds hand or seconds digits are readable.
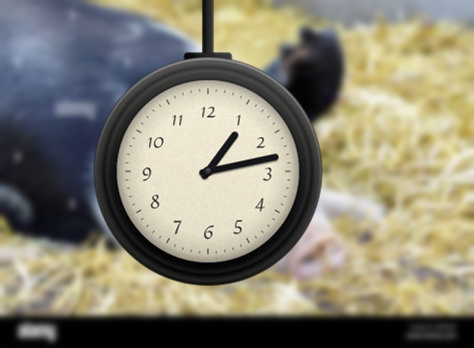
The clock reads 1:13
